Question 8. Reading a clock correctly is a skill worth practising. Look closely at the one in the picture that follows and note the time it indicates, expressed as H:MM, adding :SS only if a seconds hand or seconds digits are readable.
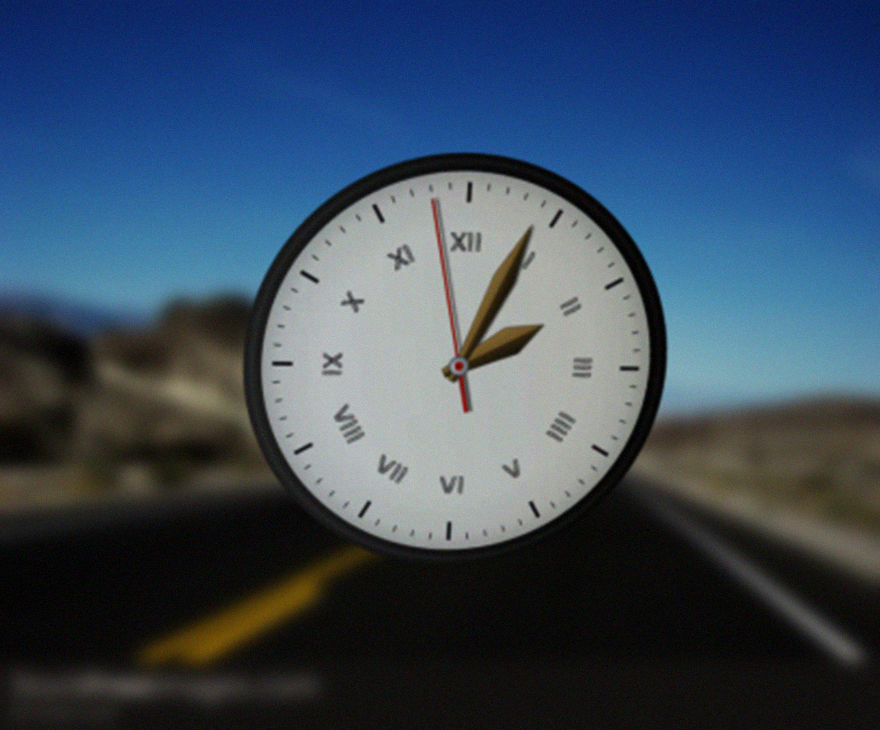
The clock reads 2:03:58
